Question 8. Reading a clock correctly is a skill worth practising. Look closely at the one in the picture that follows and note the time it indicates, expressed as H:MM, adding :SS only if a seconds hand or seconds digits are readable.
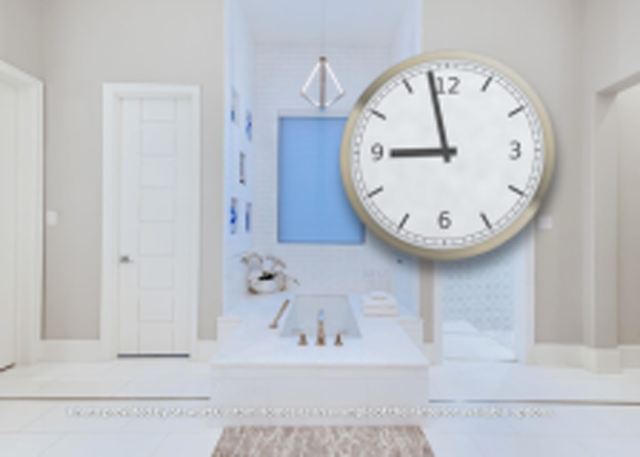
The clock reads 8:58
